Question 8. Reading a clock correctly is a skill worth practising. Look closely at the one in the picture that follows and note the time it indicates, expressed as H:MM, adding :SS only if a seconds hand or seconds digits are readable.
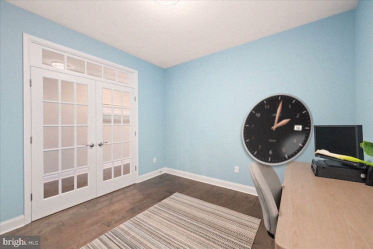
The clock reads 2:01
